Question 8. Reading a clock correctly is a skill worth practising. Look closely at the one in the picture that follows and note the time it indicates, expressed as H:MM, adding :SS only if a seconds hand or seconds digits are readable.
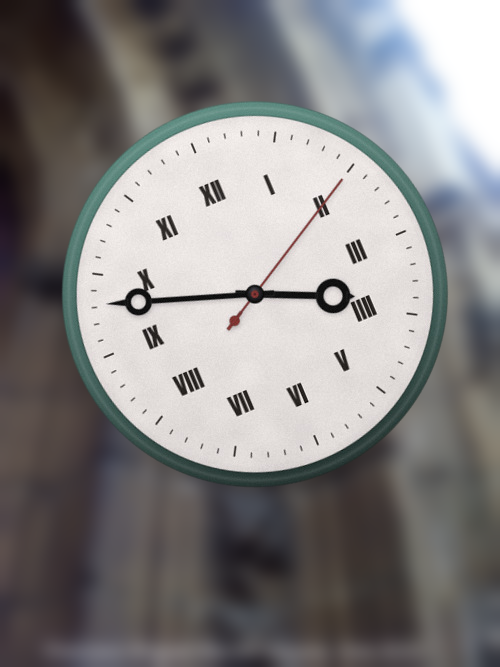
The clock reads 3:48:10
